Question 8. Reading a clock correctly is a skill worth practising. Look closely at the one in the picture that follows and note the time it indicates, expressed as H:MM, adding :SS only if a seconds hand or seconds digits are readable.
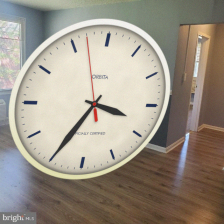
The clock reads 3:34:57
